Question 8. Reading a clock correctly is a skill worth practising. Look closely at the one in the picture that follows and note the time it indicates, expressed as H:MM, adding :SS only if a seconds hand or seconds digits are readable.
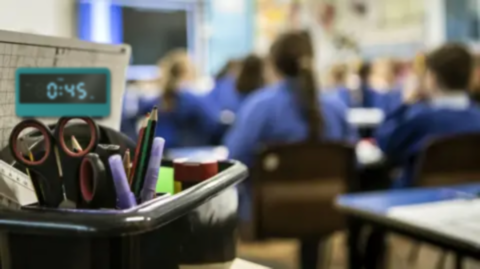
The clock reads 0:45
